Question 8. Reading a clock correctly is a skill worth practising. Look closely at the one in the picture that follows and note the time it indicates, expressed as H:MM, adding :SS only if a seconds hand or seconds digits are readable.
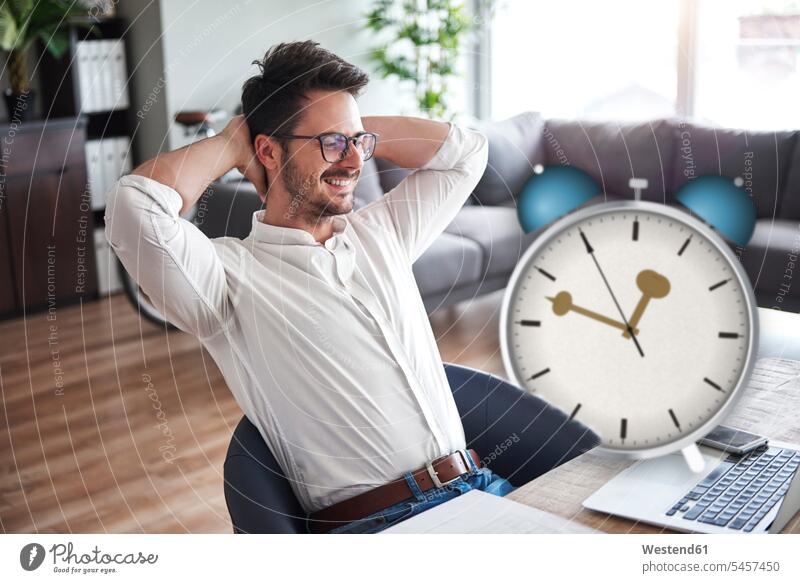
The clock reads 12:47:55
